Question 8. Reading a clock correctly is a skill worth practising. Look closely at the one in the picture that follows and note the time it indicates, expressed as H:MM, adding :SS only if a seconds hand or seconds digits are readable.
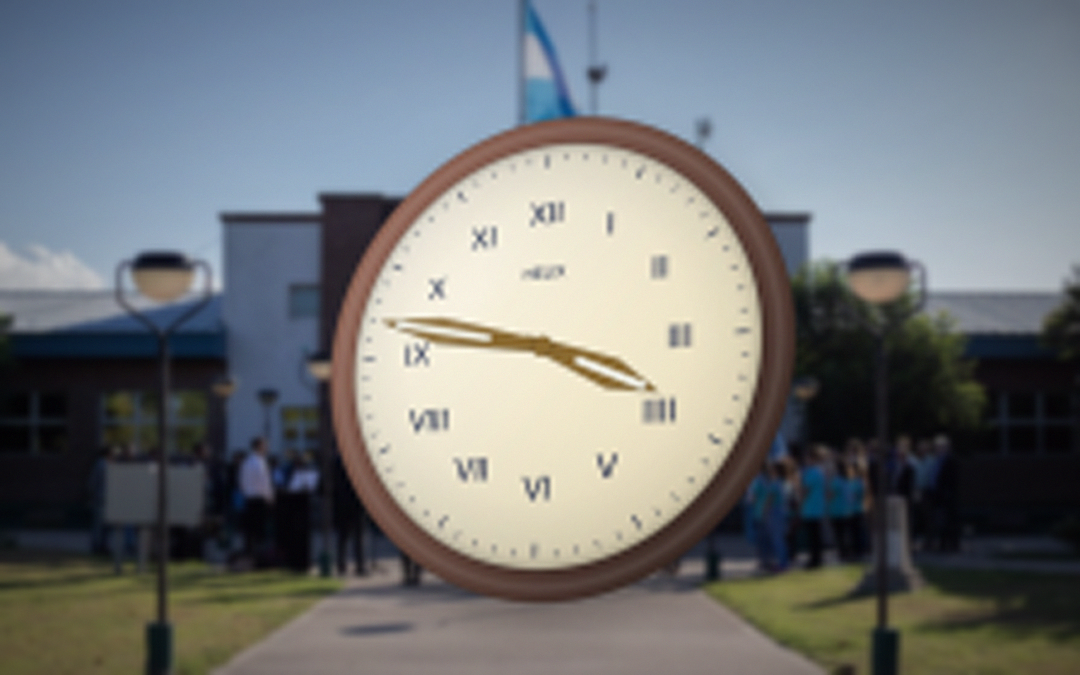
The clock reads 3:47
